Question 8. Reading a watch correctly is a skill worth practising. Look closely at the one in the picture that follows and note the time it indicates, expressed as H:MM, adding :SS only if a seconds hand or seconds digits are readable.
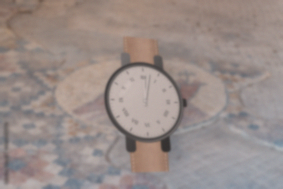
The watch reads 12:02
